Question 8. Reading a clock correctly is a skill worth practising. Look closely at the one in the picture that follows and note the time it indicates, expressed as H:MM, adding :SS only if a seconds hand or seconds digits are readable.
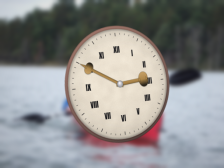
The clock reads 2:50
